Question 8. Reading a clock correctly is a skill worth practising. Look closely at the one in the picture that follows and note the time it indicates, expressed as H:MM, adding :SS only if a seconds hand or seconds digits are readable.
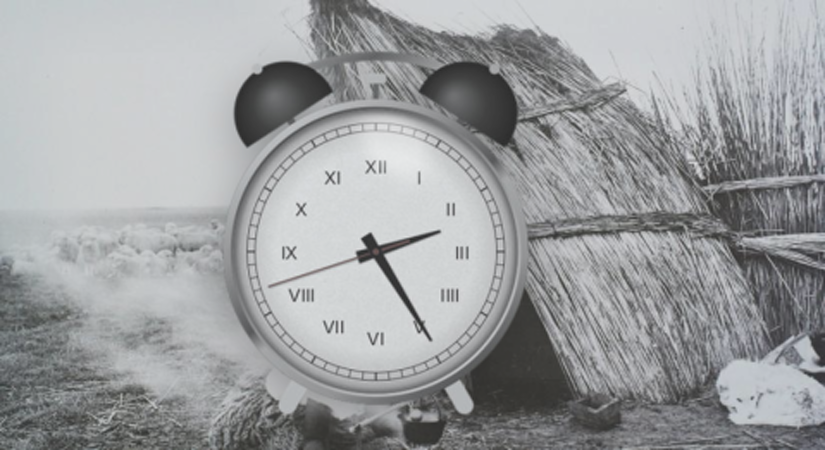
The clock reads 2:24:42
